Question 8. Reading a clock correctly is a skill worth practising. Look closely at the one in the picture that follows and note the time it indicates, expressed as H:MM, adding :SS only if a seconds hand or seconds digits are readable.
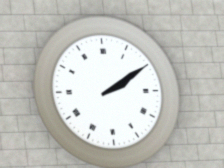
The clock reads 2:10
